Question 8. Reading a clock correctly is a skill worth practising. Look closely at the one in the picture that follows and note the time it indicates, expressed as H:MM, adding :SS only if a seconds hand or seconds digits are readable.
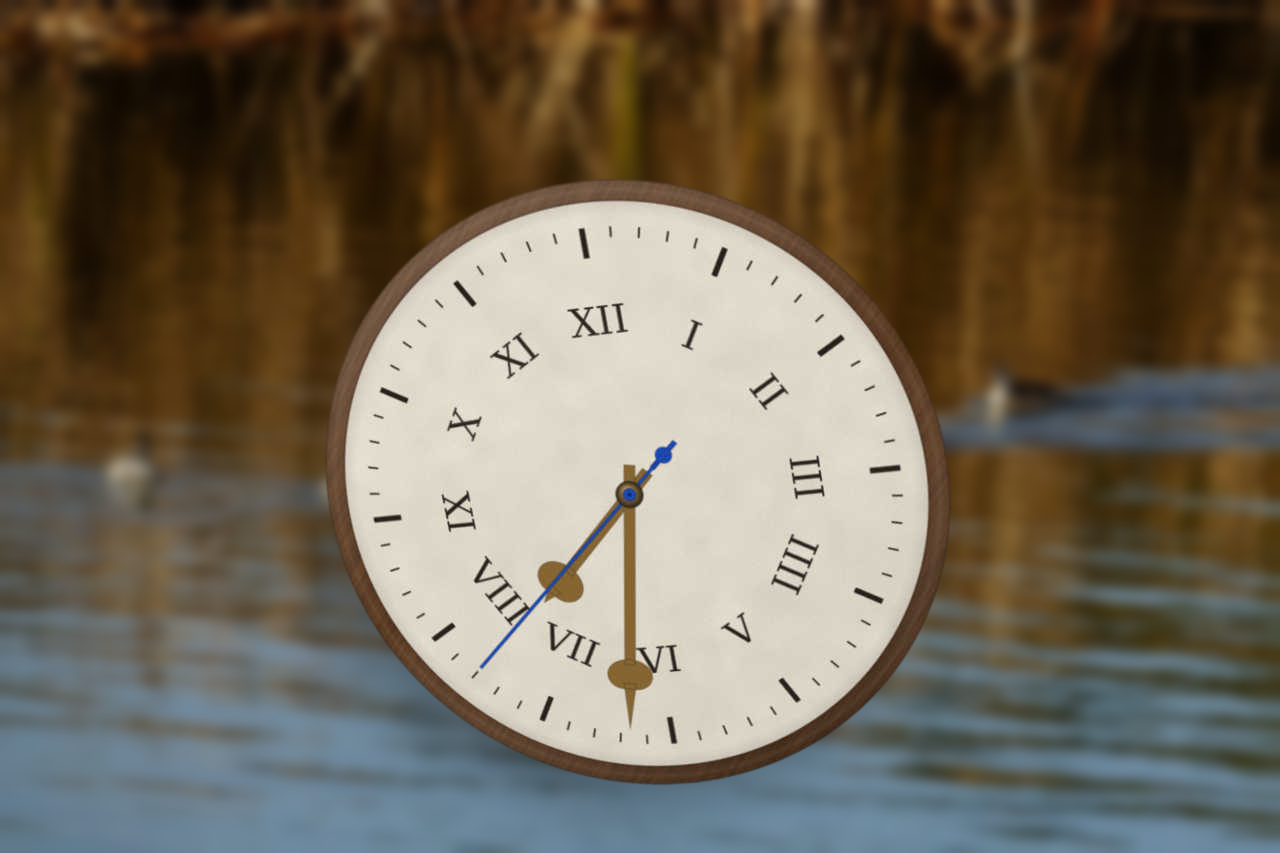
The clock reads 7:31:38
